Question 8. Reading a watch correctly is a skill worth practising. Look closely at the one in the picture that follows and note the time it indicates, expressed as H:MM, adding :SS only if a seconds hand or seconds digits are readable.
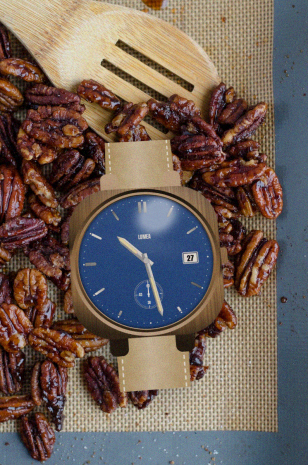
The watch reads 10:28
